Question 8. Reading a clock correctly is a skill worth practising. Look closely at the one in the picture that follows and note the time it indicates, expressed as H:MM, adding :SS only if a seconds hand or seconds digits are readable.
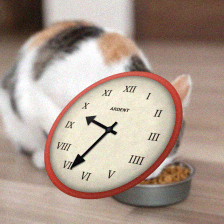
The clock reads 9:34
